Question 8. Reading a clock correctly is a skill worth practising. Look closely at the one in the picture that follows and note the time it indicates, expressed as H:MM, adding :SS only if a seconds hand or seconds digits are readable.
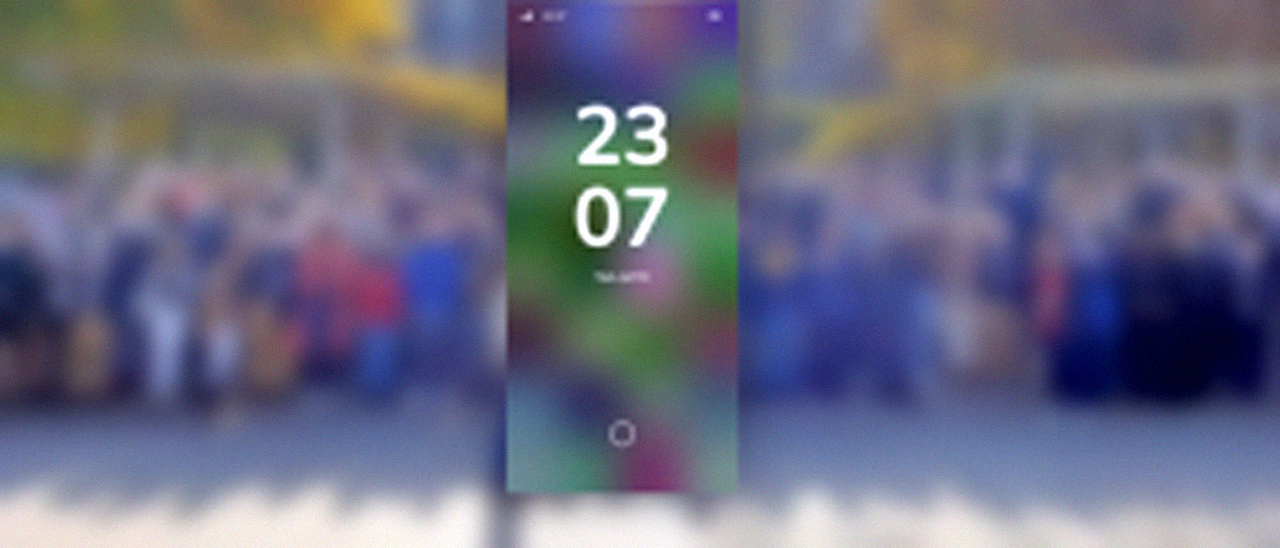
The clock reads 23:07
